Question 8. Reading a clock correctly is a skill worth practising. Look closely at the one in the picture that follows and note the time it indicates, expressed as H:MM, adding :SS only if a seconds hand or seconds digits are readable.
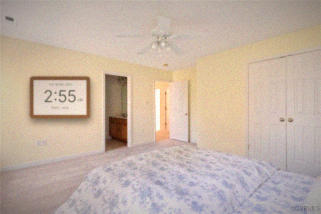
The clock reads 2:55
